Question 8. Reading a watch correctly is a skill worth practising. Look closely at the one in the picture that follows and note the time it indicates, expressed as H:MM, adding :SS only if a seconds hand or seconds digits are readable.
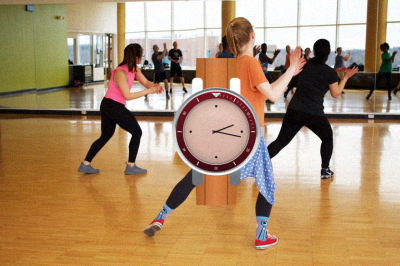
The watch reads 2:17
